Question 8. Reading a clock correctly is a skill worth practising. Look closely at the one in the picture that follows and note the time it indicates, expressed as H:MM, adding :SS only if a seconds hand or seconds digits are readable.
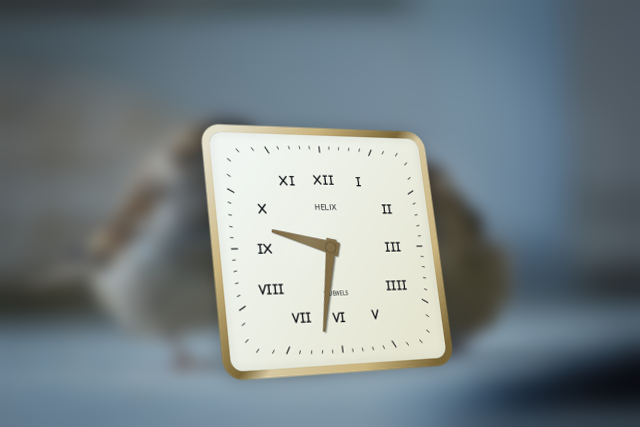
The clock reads 9:32
